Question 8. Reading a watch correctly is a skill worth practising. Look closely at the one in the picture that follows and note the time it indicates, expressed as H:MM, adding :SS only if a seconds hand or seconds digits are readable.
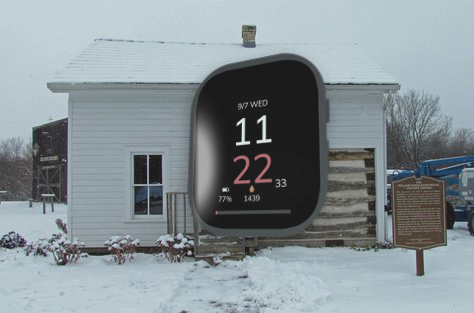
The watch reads 11:22:33
